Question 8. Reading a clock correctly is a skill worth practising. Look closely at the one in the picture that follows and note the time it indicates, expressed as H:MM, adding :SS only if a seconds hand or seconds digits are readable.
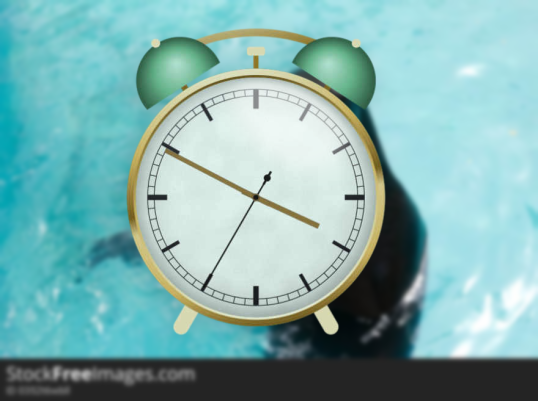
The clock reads 3:49:35
